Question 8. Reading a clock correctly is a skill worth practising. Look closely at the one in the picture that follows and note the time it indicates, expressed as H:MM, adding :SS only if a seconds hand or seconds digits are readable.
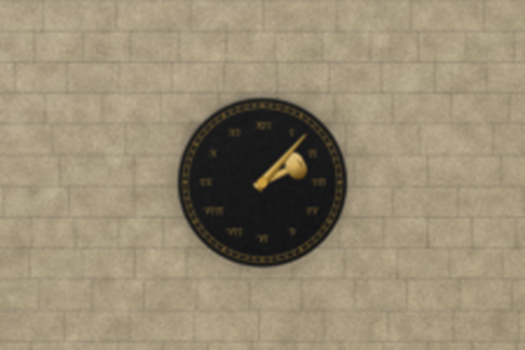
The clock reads 2:07
